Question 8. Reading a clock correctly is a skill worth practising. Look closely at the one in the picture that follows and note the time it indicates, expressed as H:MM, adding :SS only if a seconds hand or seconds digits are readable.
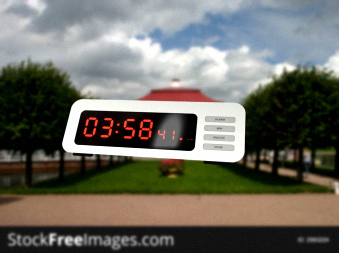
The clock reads 3:58:41
